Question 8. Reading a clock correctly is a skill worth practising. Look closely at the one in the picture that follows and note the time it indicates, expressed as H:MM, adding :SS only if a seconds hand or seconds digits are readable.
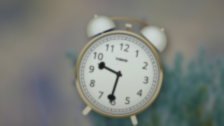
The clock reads 9:31
